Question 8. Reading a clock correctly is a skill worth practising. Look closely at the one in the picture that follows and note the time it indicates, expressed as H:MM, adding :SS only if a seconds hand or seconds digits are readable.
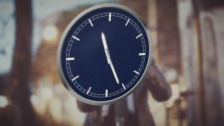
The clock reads 11:26
